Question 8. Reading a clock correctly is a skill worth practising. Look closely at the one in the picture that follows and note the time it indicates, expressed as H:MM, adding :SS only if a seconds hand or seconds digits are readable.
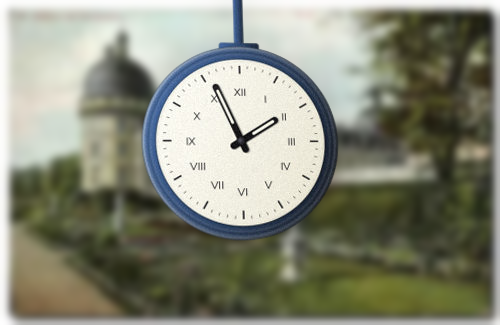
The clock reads 1:56
